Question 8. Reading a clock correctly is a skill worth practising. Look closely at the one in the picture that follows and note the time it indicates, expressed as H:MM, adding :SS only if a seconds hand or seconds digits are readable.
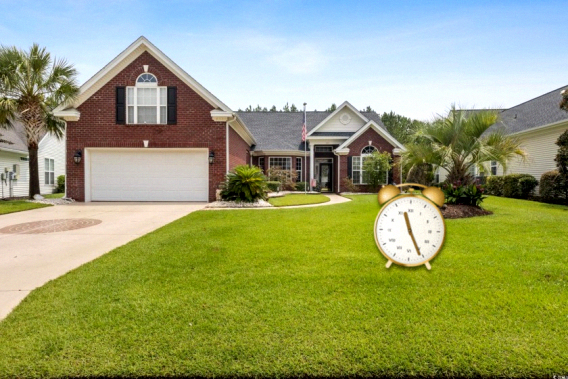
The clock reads 11:26
